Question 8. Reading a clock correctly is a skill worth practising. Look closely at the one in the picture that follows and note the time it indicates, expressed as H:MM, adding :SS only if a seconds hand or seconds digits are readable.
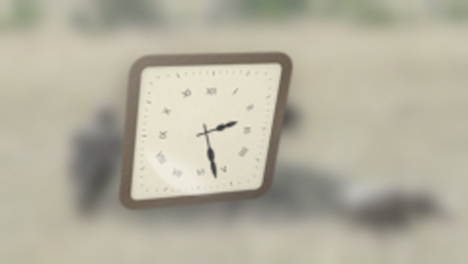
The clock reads 2:27
